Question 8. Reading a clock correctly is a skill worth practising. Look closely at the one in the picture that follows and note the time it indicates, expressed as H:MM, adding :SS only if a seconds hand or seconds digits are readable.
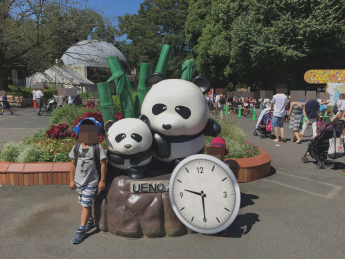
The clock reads 9:30
